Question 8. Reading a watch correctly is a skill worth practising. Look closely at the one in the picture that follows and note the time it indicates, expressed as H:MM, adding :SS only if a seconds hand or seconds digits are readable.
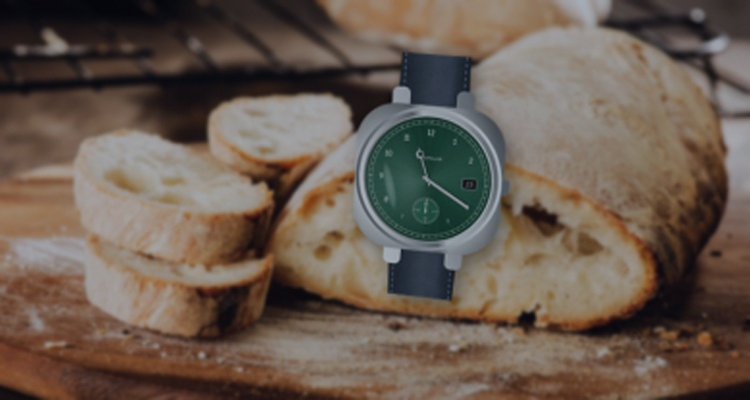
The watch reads 11:20
